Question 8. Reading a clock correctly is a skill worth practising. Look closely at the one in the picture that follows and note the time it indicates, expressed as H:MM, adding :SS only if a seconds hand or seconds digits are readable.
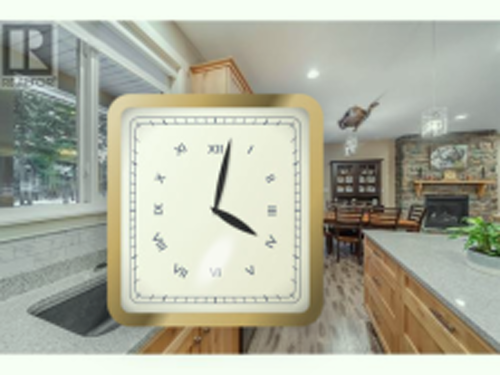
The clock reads 4:02
